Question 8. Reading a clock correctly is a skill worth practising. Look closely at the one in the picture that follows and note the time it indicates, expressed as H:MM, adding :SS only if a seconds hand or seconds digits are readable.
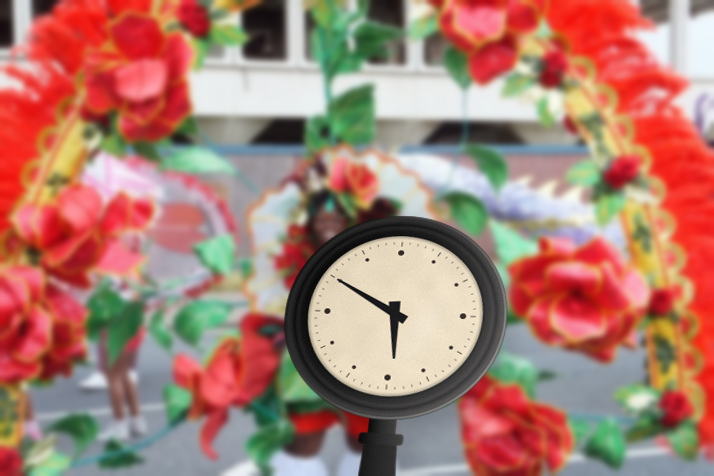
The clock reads 5:50
